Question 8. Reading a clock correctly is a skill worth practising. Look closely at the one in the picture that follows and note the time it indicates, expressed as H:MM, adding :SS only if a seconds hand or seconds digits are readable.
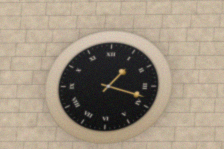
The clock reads 1:18
